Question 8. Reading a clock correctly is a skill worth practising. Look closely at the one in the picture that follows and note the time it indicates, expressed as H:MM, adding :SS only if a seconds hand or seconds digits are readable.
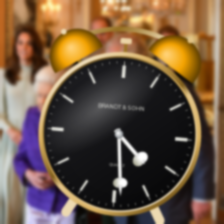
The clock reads 4:29
